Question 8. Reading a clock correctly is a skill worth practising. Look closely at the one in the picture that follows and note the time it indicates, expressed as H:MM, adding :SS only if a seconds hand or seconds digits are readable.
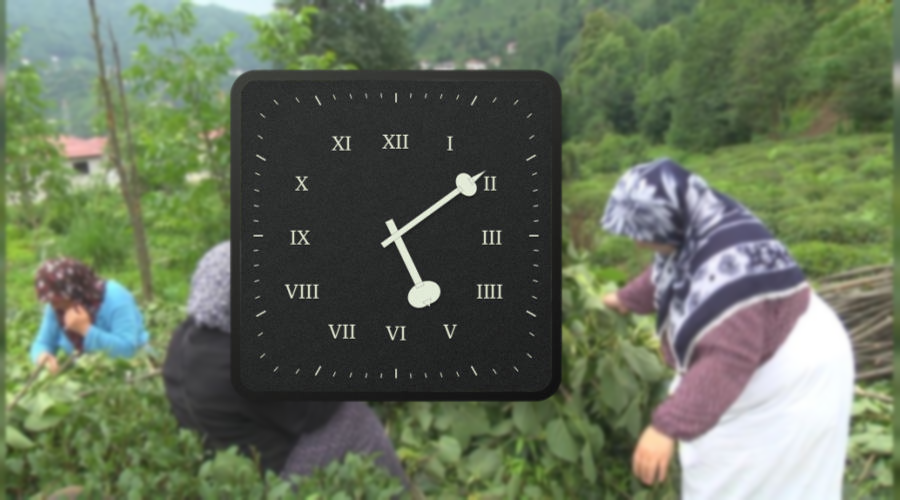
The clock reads 5:09
